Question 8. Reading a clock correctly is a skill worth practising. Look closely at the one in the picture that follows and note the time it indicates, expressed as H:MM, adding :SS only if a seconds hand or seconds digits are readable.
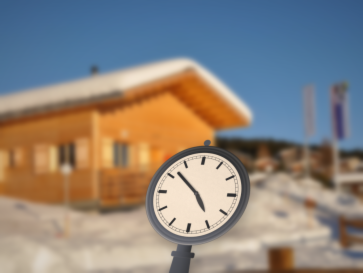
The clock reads 4:52
